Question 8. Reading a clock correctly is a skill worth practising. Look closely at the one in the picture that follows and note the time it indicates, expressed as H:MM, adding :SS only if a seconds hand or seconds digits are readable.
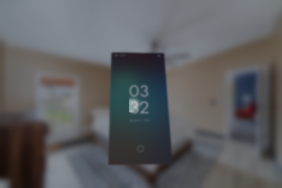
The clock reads 3:32
